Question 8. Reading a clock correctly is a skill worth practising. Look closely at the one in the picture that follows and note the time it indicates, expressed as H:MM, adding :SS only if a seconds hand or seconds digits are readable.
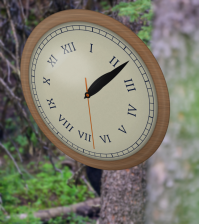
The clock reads 2:11:33
